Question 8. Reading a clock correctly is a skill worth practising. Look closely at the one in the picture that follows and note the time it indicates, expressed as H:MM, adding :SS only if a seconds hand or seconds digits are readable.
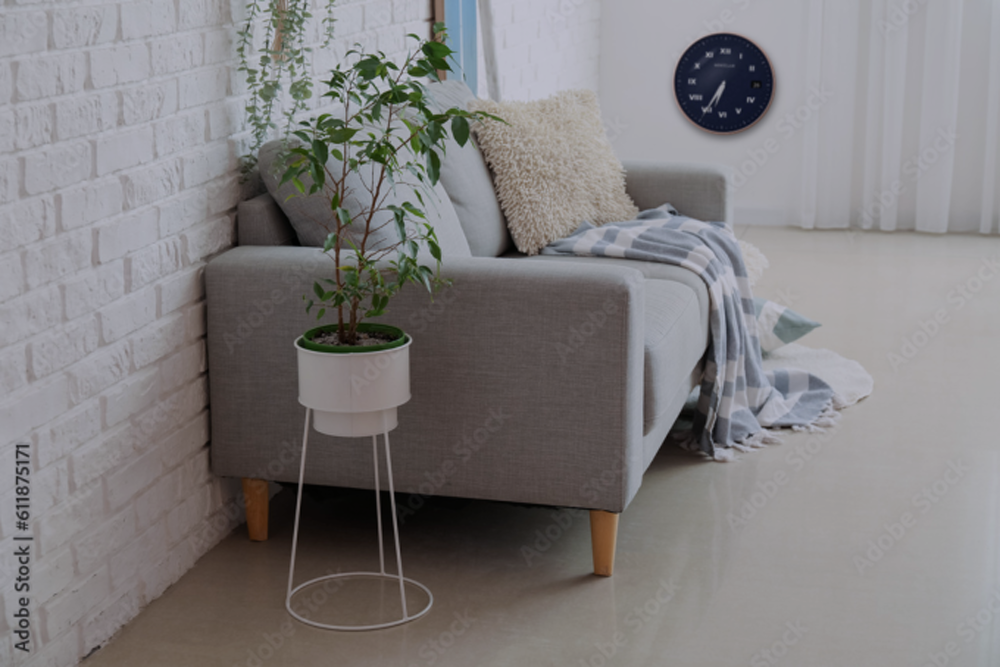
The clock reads 6:35
